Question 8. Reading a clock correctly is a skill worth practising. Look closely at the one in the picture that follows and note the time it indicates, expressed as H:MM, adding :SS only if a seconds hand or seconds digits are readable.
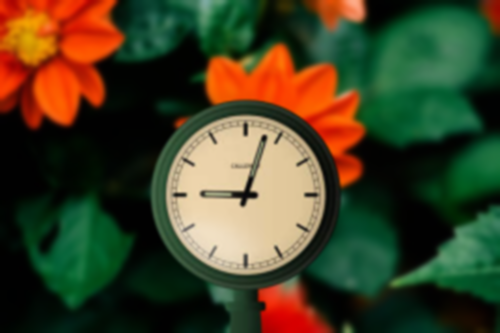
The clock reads 9:03
